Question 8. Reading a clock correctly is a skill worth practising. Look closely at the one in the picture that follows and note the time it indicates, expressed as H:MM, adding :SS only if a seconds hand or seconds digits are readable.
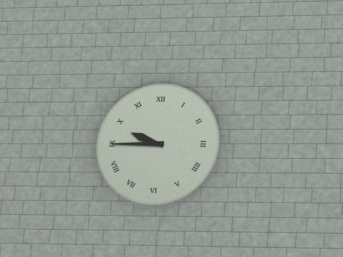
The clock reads 9:45
